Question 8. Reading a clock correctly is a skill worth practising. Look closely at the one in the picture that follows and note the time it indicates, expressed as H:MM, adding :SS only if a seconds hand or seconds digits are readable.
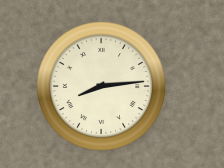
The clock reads 8:14
